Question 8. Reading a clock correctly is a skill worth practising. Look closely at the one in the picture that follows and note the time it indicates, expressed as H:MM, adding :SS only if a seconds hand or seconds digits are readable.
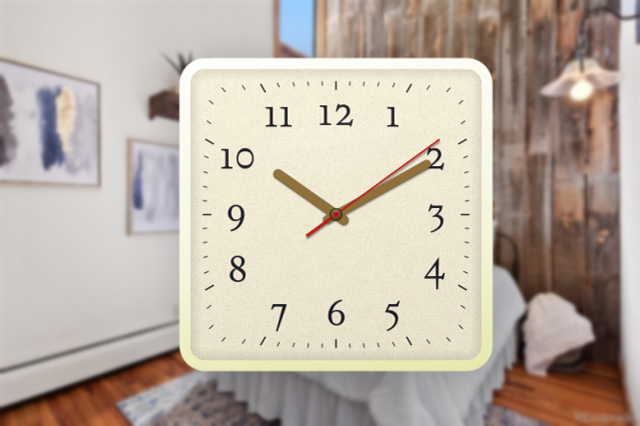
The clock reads 10:10:09
